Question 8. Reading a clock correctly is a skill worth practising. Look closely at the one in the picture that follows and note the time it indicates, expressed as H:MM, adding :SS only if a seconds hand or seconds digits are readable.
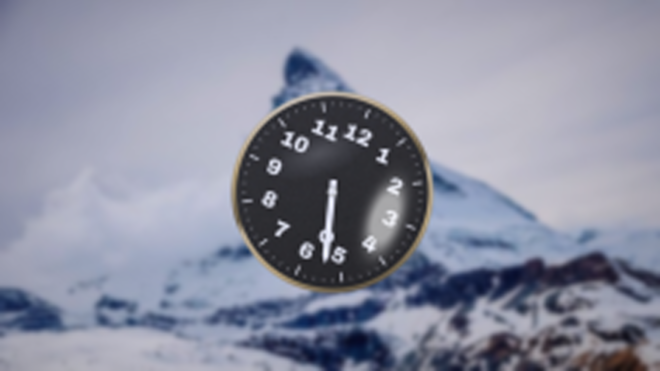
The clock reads 5:27
